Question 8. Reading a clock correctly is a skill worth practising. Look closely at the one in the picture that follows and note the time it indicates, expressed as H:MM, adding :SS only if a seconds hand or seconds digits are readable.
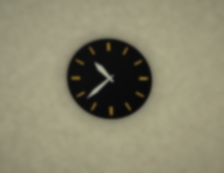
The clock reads 10:38
